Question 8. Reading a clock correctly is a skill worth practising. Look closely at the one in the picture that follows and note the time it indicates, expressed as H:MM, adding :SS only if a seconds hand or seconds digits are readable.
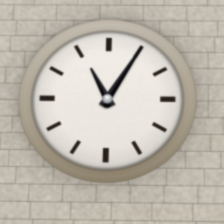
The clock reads 11:05
